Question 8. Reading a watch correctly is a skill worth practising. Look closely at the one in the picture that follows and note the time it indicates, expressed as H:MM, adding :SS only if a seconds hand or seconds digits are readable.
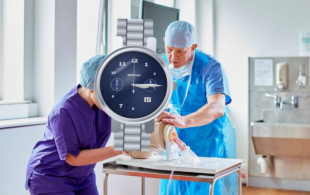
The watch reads 3:15
